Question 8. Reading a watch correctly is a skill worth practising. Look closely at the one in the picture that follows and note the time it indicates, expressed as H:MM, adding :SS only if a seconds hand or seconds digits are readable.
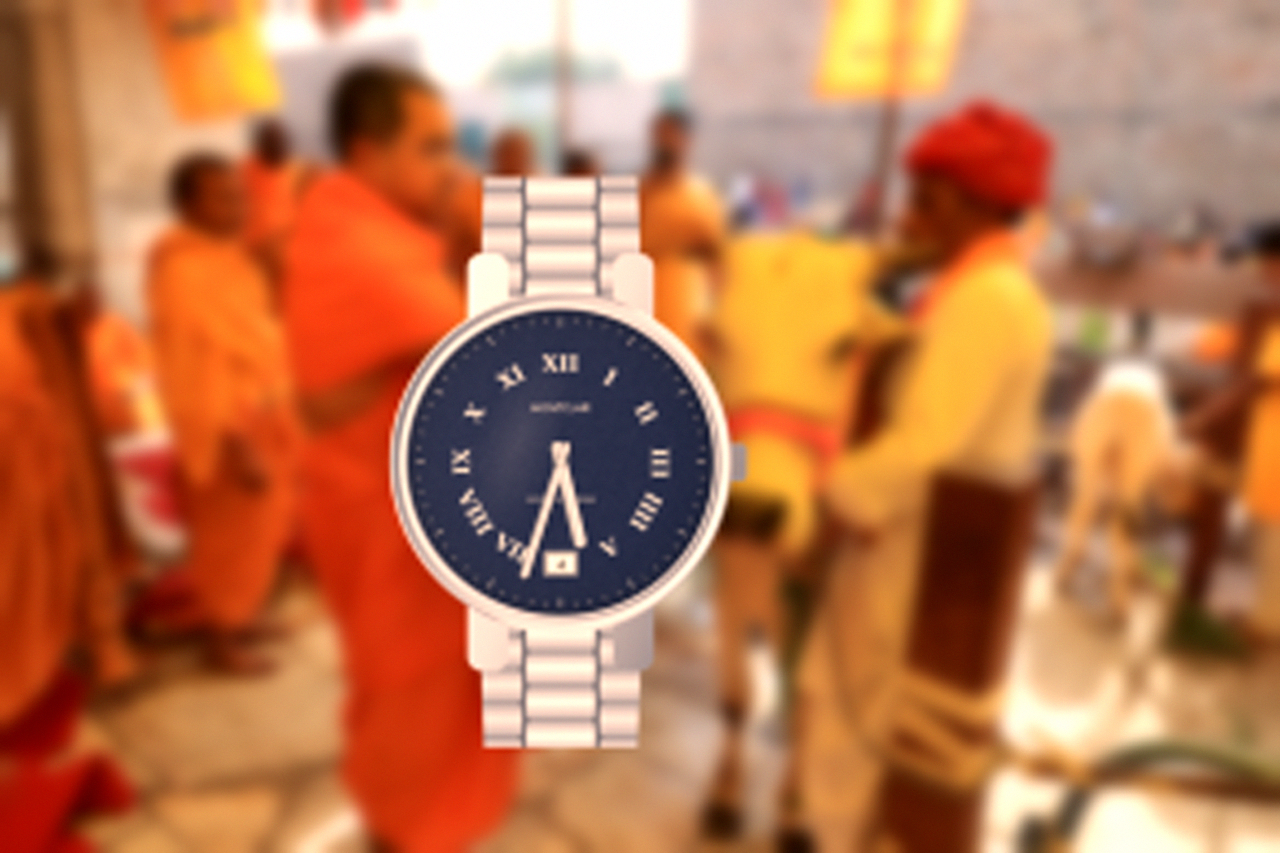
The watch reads 5:33
